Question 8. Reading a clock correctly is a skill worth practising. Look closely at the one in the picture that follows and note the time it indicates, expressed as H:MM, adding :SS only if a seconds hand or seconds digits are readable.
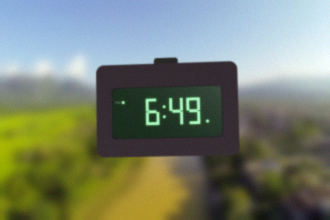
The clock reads 6:49
